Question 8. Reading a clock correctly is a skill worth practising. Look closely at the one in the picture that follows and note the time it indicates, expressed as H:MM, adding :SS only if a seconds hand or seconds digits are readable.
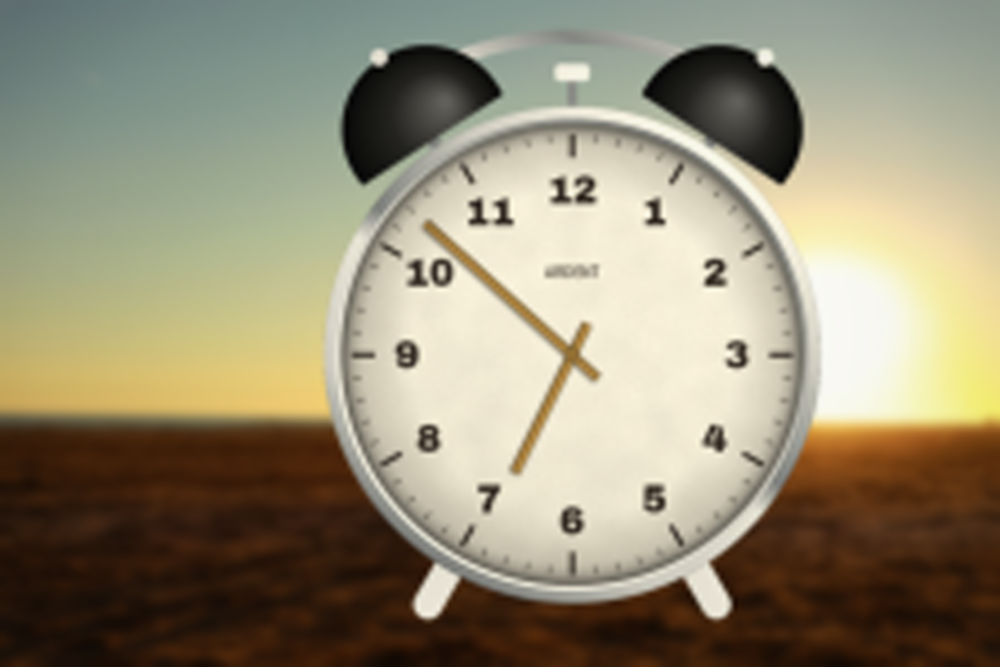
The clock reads 6:52
